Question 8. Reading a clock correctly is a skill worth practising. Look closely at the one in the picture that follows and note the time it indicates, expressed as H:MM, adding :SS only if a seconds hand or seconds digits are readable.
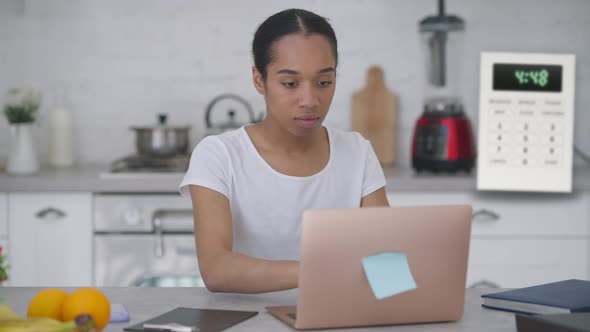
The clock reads 4:48
